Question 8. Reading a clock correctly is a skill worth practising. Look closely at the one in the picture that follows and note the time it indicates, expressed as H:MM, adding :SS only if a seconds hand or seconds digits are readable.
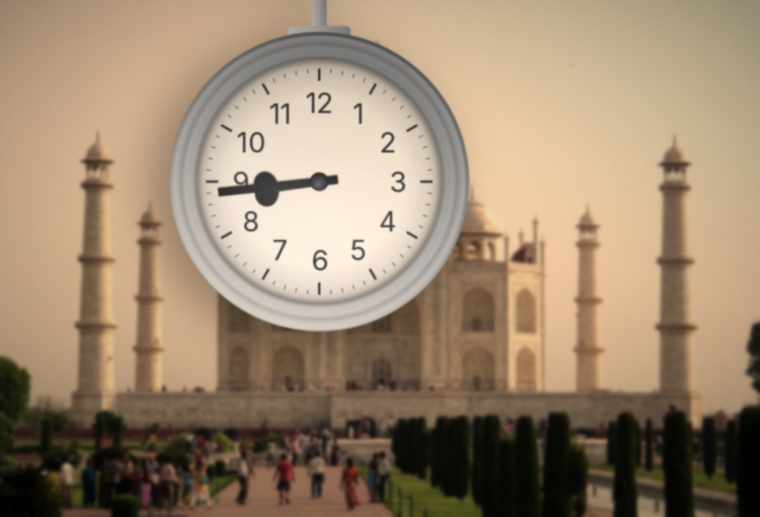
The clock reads 8:44
